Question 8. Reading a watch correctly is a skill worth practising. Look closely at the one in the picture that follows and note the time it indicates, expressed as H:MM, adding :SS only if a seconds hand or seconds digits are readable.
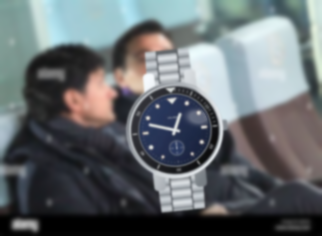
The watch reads 12:48
